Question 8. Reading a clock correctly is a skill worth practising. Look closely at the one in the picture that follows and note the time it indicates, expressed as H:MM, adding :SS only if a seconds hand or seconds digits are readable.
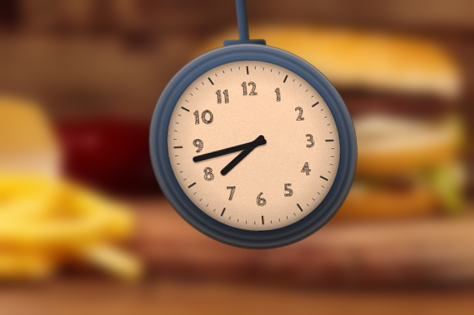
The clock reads 7:43
